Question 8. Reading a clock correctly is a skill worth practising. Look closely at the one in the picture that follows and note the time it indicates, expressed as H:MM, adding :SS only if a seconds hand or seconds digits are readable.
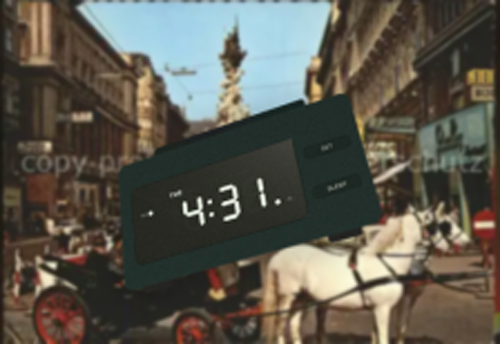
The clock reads 4:31
